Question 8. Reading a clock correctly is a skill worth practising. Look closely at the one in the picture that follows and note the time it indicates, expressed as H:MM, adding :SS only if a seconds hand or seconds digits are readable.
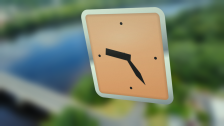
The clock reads 9:25
